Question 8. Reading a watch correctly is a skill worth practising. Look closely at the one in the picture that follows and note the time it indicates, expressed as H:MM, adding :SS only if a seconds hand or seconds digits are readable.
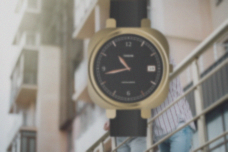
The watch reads 10:43
